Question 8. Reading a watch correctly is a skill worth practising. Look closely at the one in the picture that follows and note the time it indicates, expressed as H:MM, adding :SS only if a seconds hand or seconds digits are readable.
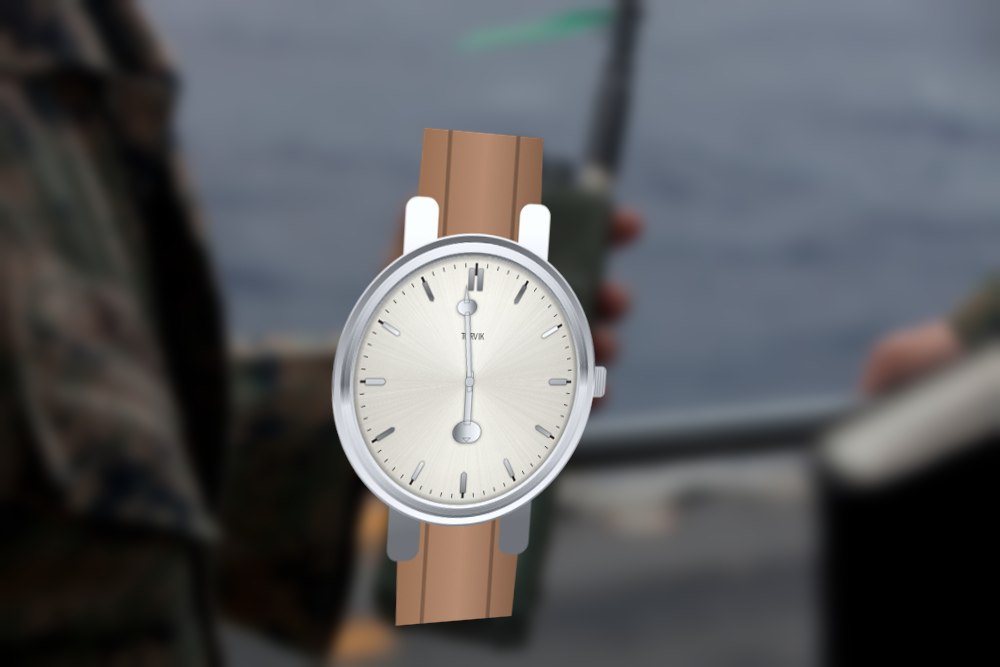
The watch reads 5:59
